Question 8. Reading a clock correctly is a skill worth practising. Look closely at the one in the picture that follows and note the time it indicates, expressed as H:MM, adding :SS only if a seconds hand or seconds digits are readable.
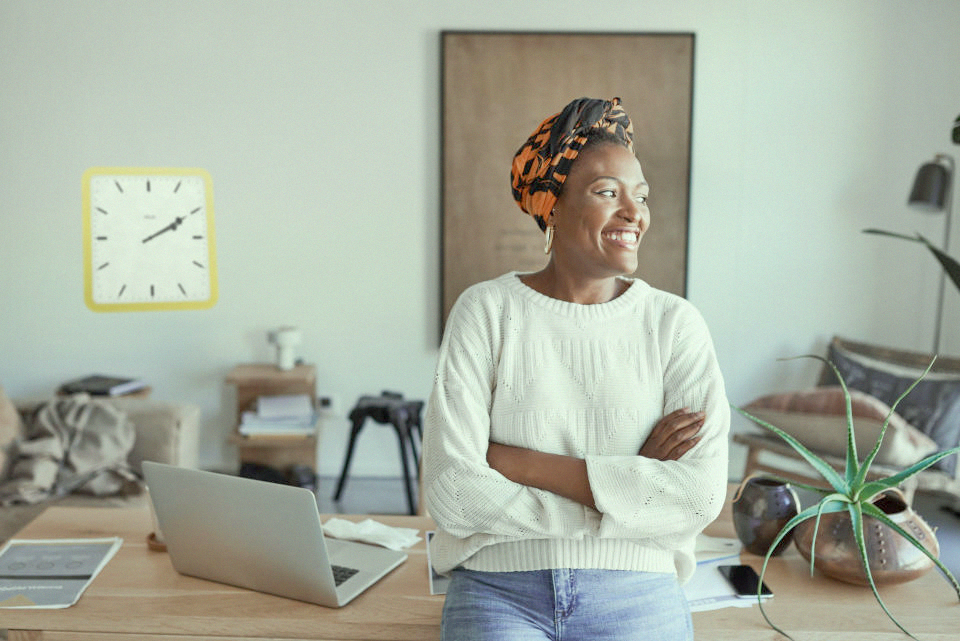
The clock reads 2:10
